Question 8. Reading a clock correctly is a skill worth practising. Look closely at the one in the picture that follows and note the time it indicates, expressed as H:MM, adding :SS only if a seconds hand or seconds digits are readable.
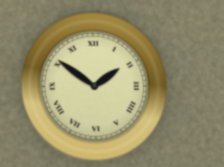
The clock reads 1:51
